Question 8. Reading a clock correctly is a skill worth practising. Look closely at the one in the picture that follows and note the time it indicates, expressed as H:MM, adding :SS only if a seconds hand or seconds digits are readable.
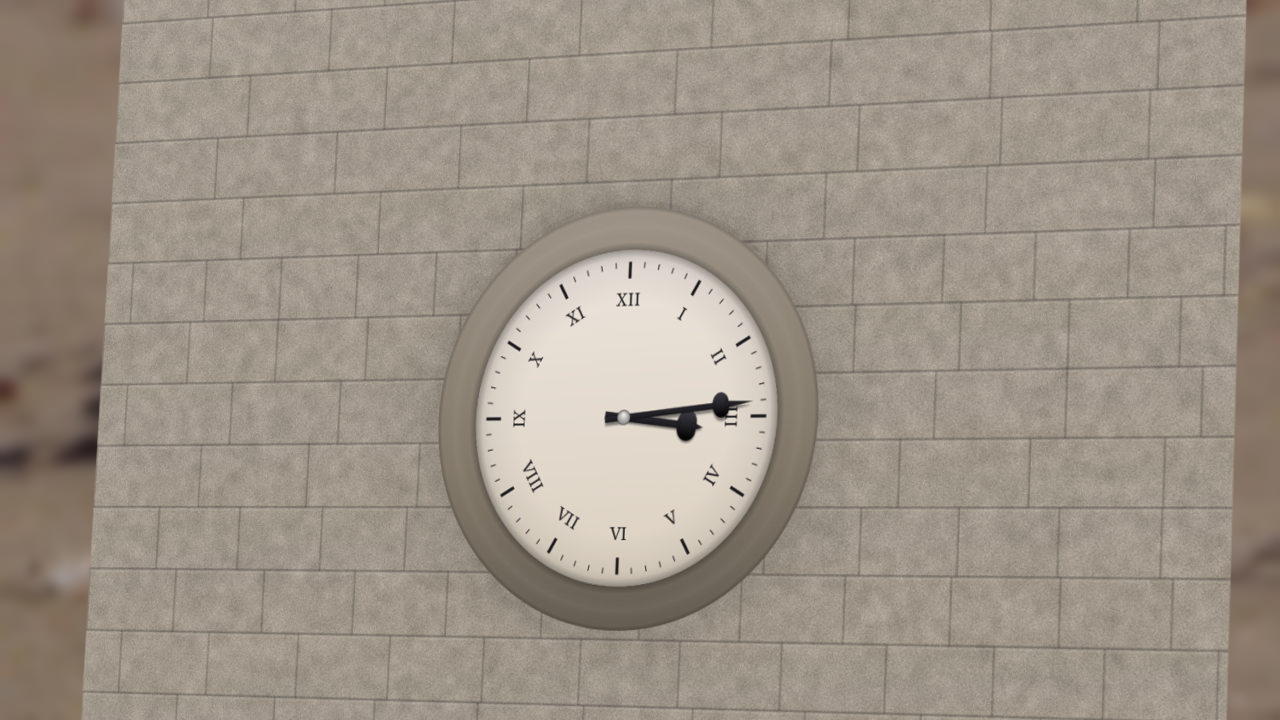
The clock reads 3:14
